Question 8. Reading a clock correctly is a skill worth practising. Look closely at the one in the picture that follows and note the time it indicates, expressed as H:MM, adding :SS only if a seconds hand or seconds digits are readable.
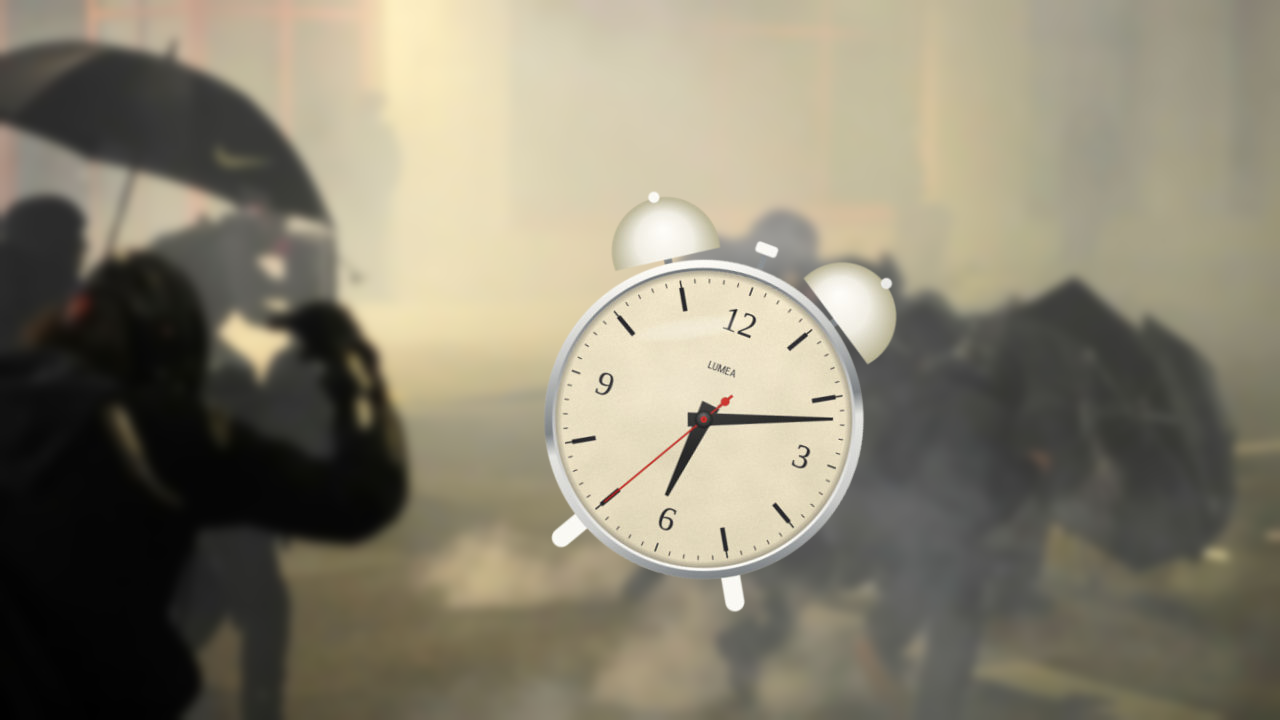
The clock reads 6:11:35
